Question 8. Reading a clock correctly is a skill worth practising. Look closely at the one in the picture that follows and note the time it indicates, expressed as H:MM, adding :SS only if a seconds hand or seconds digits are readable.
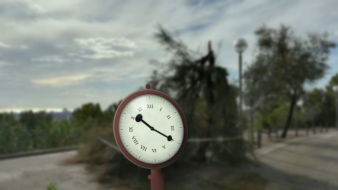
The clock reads 10:20
